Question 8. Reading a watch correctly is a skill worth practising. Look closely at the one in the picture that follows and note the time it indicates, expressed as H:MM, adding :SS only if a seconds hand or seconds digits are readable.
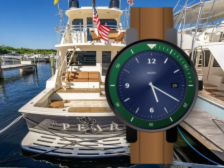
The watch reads 5:20
